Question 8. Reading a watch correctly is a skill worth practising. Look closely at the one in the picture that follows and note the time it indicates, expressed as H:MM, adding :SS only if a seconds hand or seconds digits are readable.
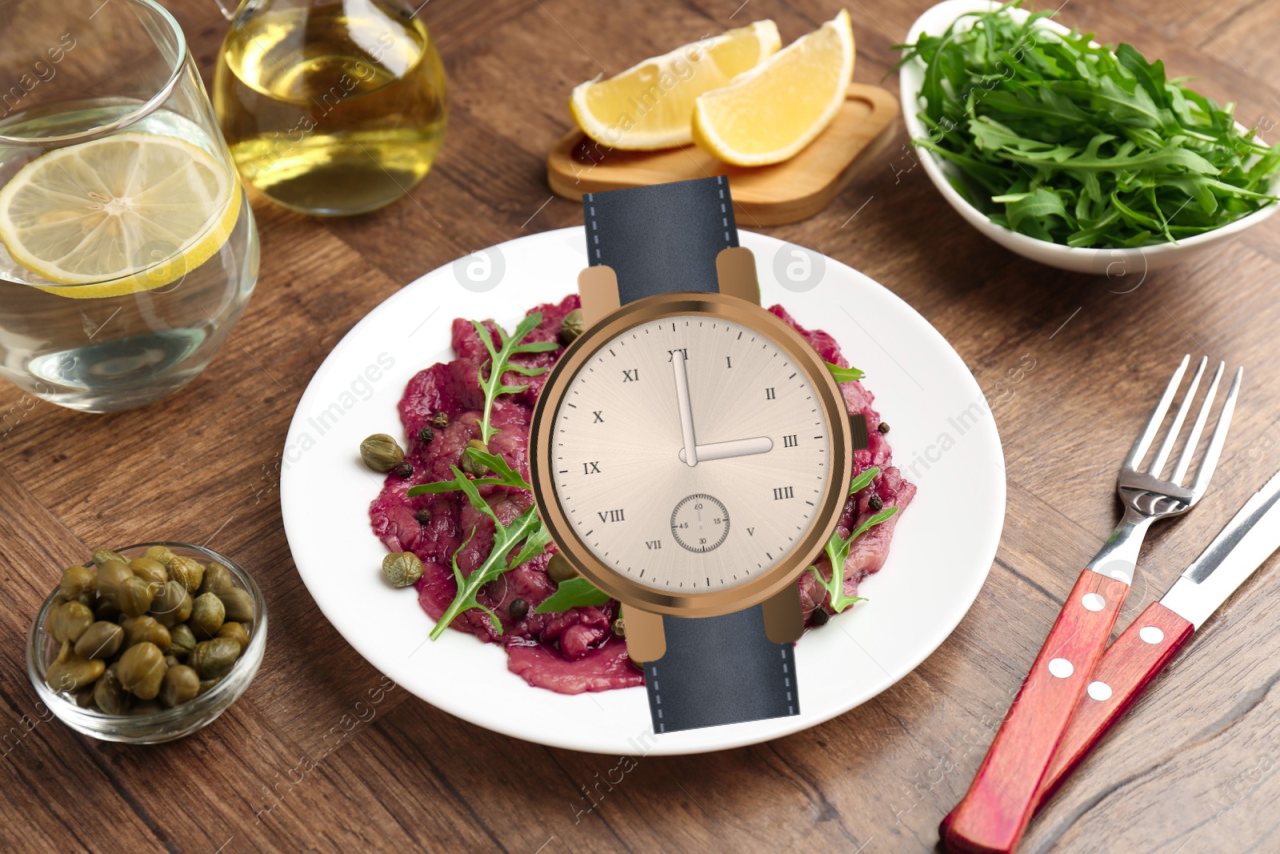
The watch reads 3:00
